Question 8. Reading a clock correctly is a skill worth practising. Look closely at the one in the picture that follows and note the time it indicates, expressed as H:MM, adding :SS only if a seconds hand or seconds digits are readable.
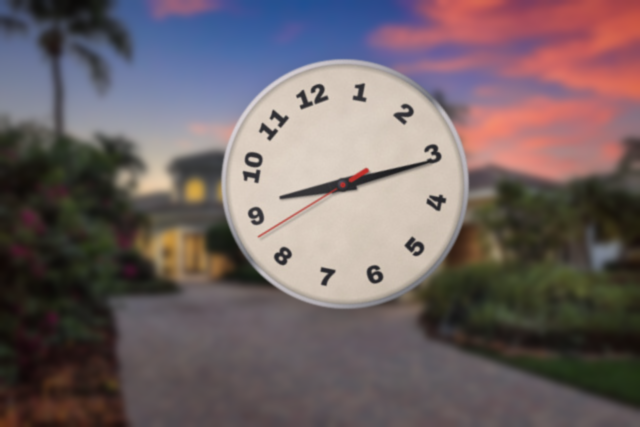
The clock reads 9:15:43
